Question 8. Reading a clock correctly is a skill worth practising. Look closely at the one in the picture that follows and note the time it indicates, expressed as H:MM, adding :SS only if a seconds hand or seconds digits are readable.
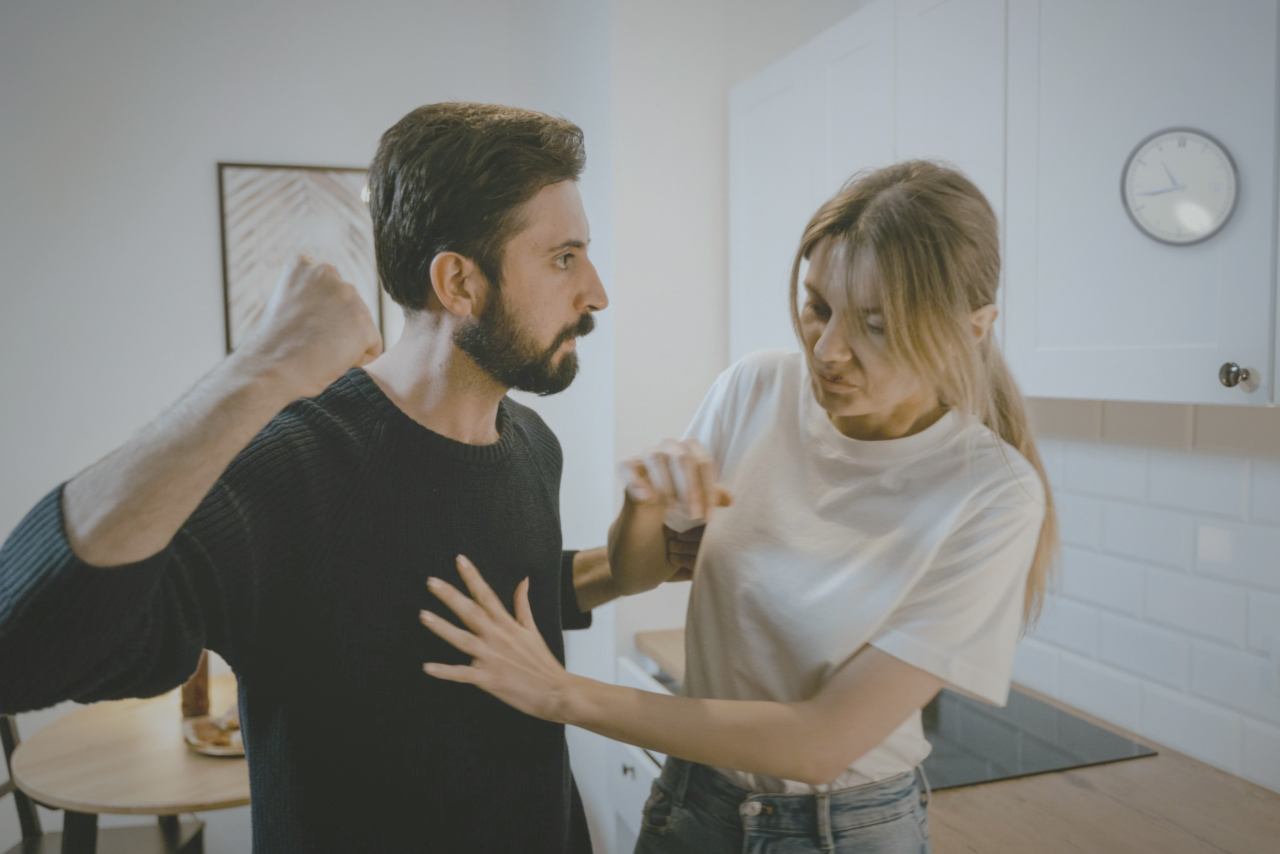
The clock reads 10:43
